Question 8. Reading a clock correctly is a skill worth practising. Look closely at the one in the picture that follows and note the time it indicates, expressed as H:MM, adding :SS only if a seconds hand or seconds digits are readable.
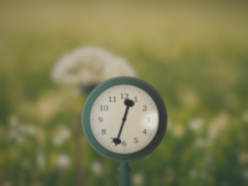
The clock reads 12:33
